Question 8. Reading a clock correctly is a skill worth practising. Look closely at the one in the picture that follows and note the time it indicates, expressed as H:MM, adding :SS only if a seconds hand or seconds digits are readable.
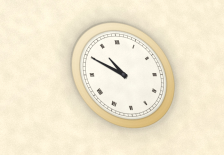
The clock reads 10:50
